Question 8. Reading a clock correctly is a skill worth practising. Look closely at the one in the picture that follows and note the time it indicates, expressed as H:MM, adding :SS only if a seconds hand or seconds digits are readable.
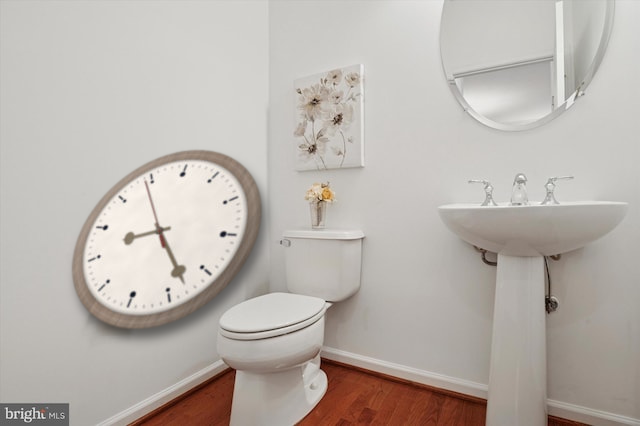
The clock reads 8:22:54
